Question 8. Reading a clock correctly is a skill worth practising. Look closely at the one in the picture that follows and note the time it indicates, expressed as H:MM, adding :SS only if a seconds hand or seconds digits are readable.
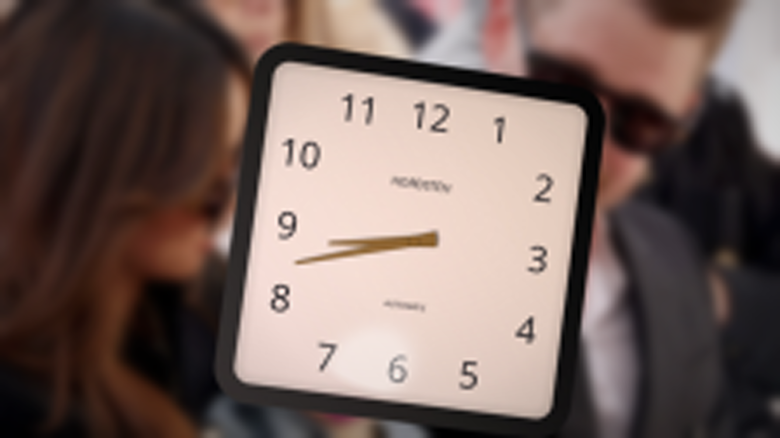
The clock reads 8:42
